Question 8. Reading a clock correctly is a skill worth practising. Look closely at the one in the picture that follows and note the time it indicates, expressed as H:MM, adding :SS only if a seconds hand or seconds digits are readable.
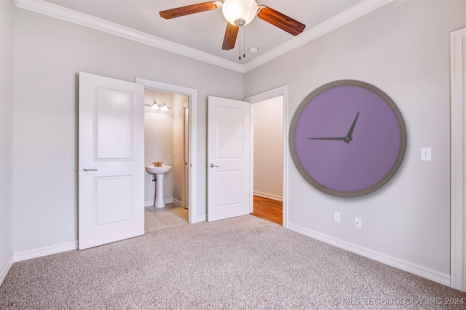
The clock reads 12:45
